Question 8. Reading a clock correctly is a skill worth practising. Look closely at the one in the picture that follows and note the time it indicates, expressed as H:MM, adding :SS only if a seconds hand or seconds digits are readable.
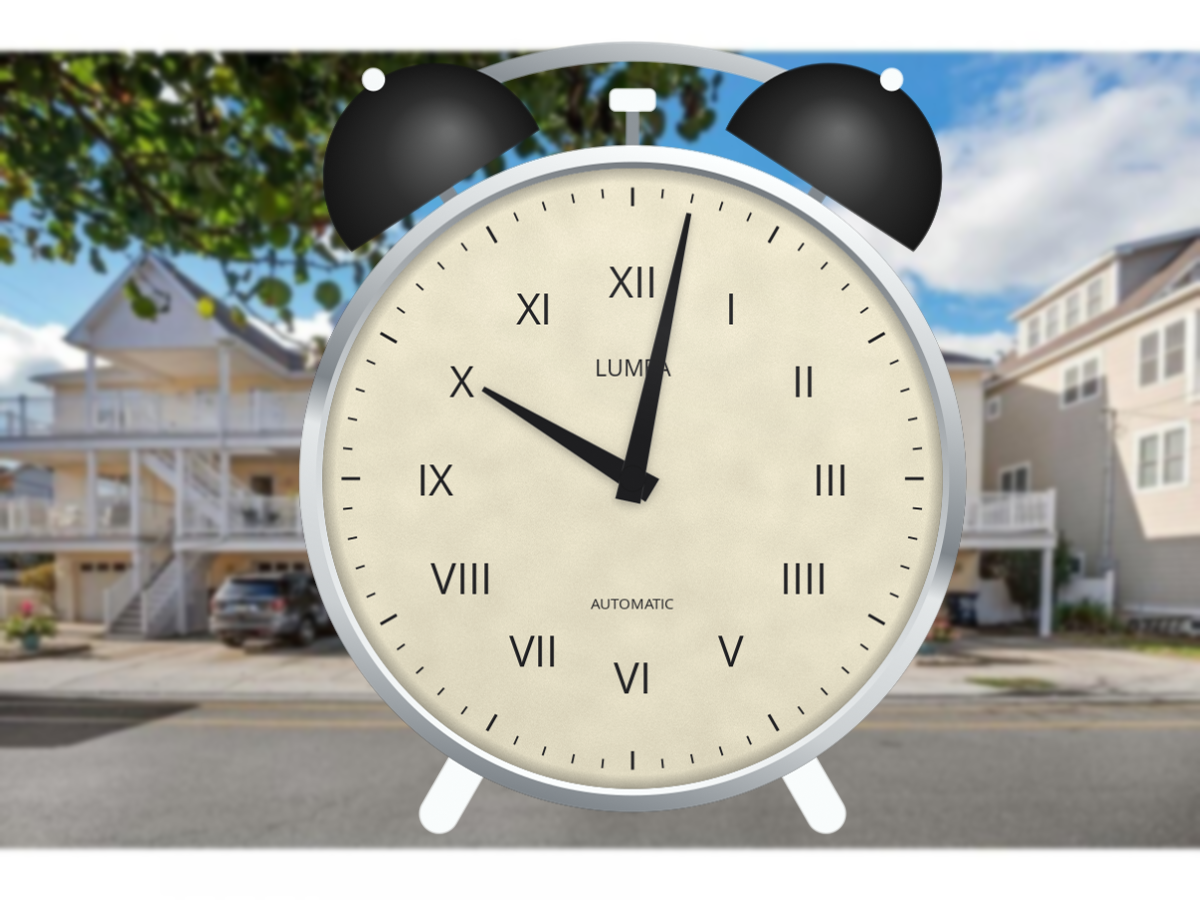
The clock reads 10:02
